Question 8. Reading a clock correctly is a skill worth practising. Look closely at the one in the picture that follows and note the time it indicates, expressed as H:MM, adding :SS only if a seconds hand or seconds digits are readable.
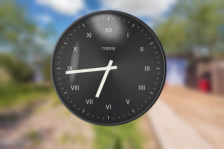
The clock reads 6:44
